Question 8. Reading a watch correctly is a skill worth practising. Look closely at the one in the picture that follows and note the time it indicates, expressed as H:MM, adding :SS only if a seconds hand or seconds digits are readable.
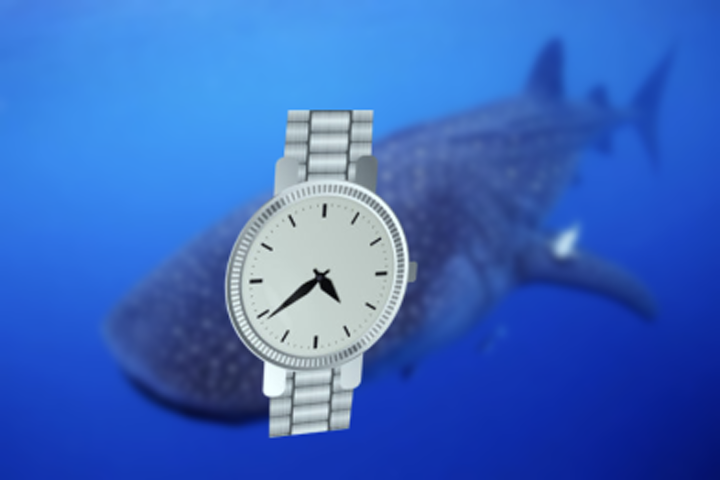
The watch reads 4:39
